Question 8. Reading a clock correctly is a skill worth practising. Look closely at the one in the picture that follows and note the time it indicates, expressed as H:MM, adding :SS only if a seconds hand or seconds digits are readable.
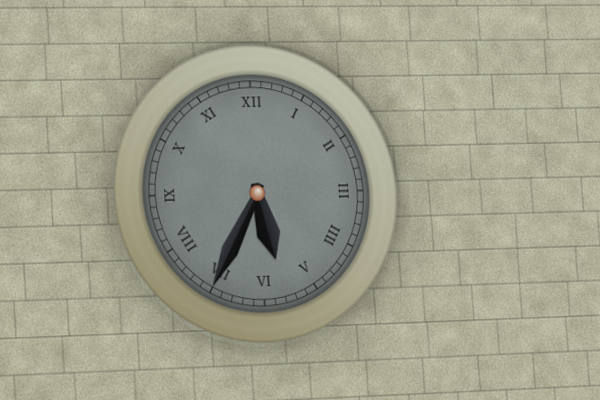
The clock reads 5:35
